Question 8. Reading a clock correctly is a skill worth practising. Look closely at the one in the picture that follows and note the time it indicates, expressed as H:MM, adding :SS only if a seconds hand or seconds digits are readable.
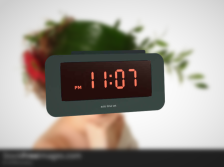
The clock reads 11:07
